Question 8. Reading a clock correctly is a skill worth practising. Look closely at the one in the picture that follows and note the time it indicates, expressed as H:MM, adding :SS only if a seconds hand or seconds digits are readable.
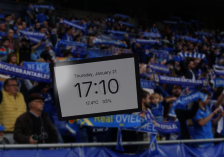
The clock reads 17:10
